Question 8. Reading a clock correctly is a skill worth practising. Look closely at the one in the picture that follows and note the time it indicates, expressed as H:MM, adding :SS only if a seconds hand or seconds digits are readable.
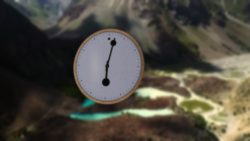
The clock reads 6:02
